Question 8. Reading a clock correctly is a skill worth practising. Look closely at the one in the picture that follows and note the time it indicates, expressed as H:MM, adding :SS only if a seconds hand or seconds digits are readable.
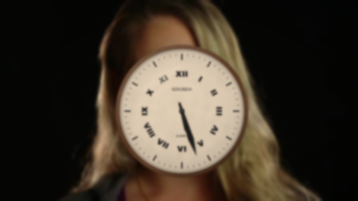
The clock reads 5:27
